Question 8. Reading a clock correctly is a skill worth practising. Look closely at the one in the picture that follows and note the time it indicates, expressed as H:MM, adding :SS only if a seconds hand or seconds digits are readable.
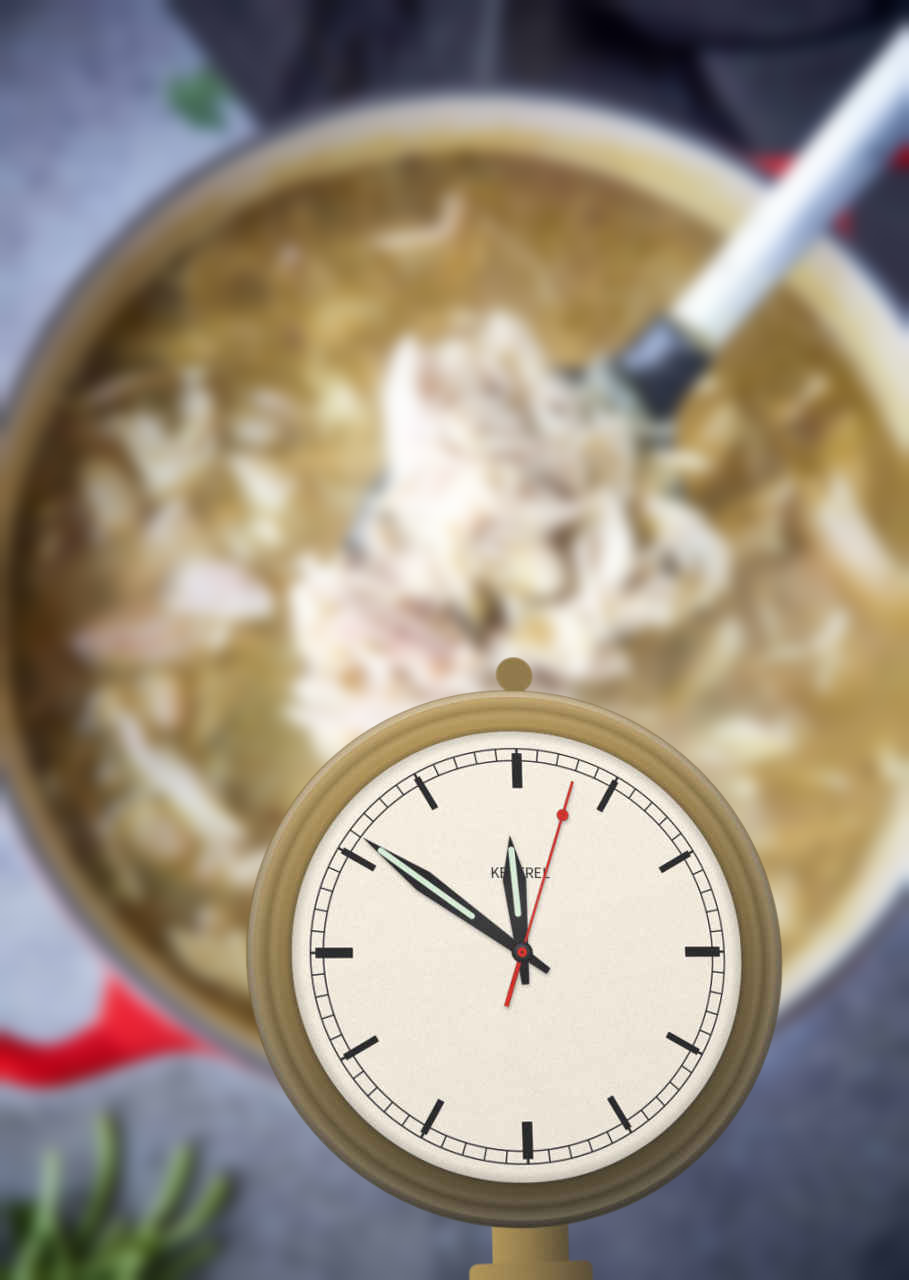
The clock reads 11:51:03
